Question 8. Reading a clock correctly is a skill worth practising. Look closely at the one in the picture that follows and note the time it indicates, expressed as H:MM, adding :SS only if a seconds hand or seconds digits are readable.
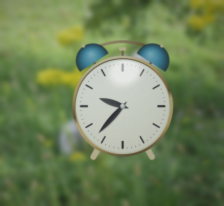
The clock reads 9:37
